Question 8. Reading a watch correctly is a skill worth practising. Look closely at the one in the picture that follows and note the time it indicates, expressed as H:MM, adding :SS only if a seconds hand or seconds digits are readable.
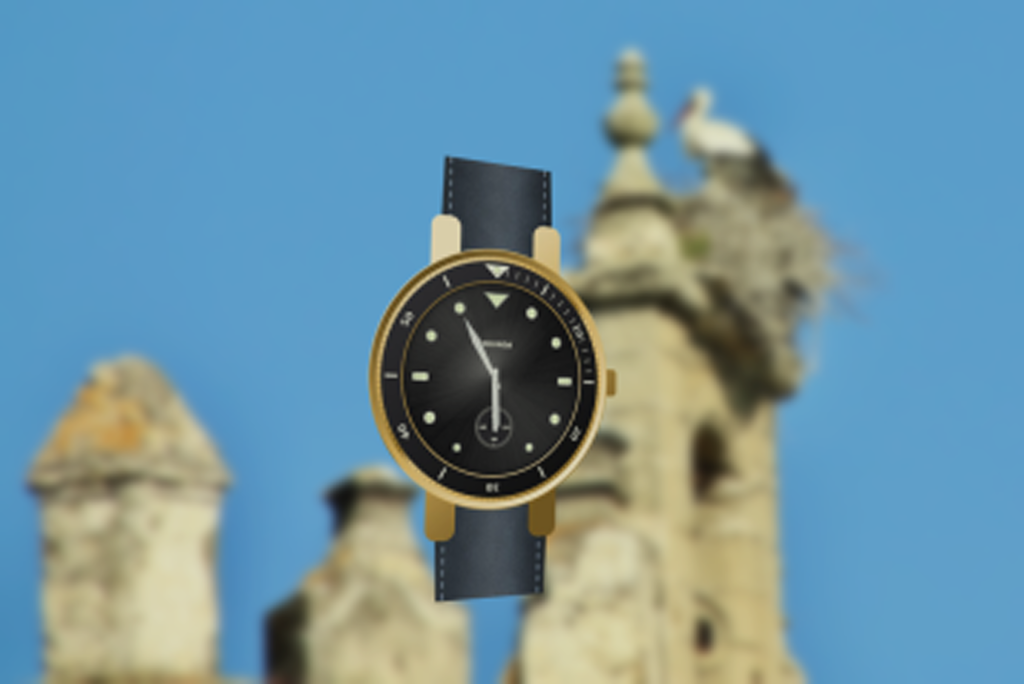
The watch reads 5:55
